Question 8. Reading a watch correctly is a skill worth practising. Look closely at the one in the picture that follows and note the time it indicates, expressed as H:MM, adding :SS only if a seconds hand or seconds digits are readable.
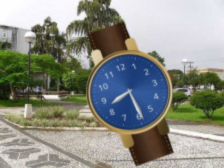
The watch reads 8:29
